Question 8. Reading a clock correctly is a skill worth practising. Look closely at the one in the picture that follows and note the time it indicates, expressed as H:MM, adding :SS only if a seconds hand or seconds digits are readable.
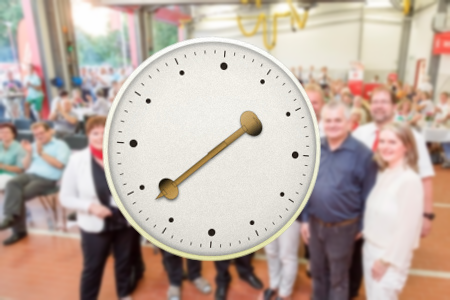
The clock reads 1:38
